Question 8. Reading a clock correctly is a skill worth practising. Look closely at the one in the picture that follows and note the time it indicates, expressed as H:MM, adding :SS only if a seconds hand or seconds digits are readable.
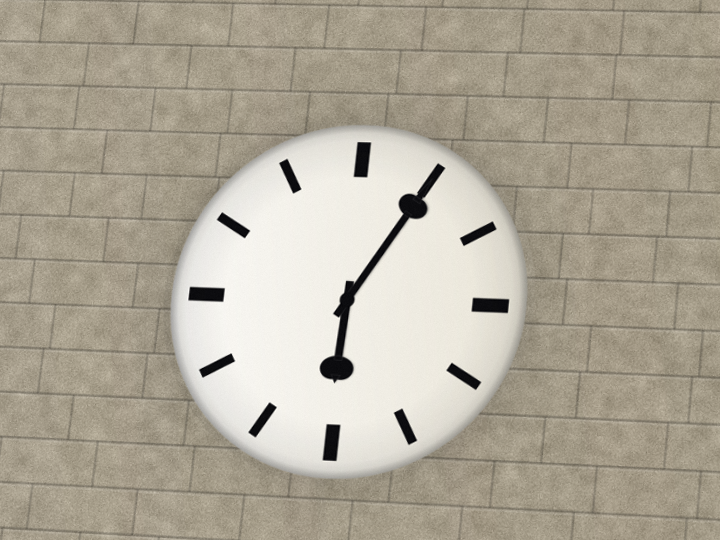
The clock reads 6:05
